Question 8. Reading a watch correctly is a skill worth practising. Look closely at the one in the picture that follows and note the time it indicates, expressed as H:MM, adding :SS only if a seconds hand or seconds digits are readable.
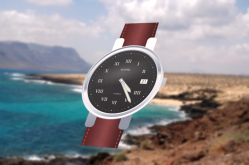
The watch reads 4:24
